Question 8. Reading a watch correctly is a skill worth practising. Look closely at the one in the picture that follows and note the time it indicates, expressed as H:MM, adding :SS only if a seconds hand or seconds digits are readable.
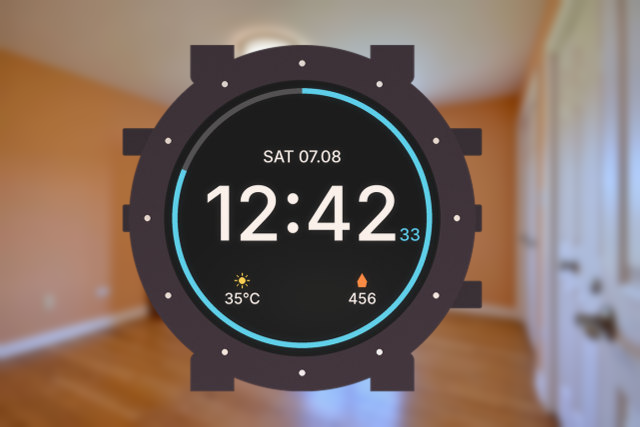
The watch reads 12:42:33
